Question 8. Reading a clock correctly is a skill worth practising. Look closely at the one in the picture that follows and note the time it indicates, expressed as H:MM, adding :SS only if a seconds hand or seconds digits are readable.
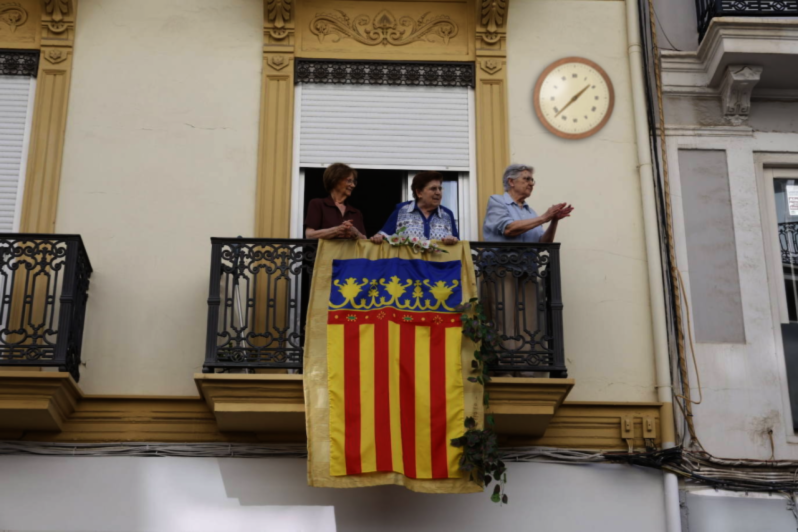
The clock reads 1:38
